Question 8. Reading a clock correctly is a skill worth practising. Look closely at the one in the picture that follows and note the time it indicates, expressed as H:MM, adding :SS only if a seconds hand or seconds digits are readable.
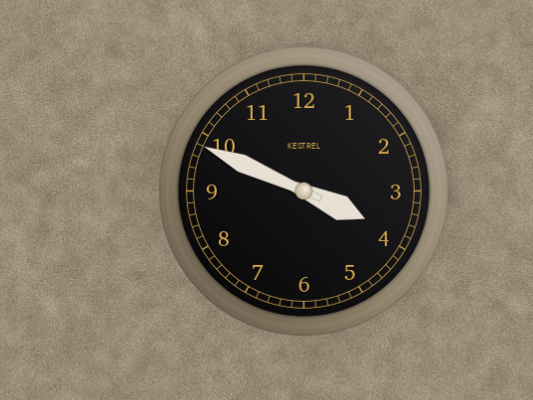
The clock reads 3:49
